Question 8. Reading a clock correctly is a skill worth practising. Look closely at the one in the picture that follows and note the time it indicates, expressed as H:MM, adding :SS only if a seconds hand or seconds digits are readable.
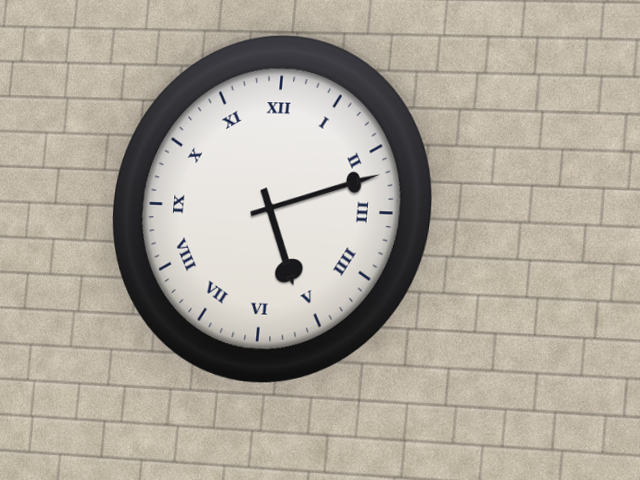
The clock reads 5:12
